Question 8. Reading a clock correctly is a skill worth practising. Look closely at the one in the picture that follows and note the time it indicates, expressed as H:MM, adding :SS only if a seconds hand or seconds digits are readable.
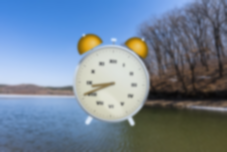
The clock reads 8:41
